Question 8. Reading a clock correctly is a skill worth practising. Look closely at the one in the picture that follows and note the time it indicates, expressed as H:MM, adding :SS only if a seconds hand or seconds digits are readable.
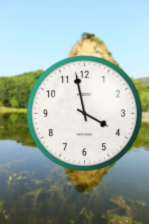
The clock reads 3:58
